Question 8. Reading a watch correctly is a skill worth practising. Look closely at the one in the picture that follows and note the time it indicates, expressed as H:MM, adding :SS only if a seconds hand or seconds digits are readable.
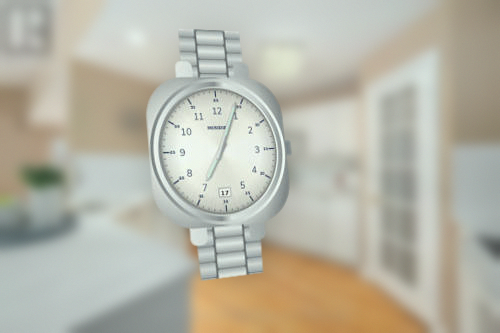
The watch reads 7:04
